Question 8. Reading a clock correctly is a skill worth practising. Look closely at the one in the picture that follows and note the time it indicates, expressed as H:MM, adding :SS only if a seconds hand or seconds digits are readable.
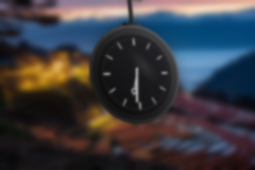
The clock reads 6:31
